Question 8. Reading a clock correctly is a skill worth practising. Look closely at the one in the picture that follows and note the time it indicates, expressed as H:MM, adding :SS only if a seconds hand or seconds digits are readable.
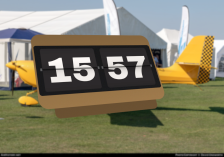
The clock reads 15:57
